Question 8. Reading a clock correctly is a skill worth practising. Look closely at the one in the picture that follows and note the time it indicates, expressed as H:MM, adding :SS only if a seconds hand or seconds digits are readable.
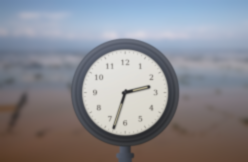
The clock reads 2:33
